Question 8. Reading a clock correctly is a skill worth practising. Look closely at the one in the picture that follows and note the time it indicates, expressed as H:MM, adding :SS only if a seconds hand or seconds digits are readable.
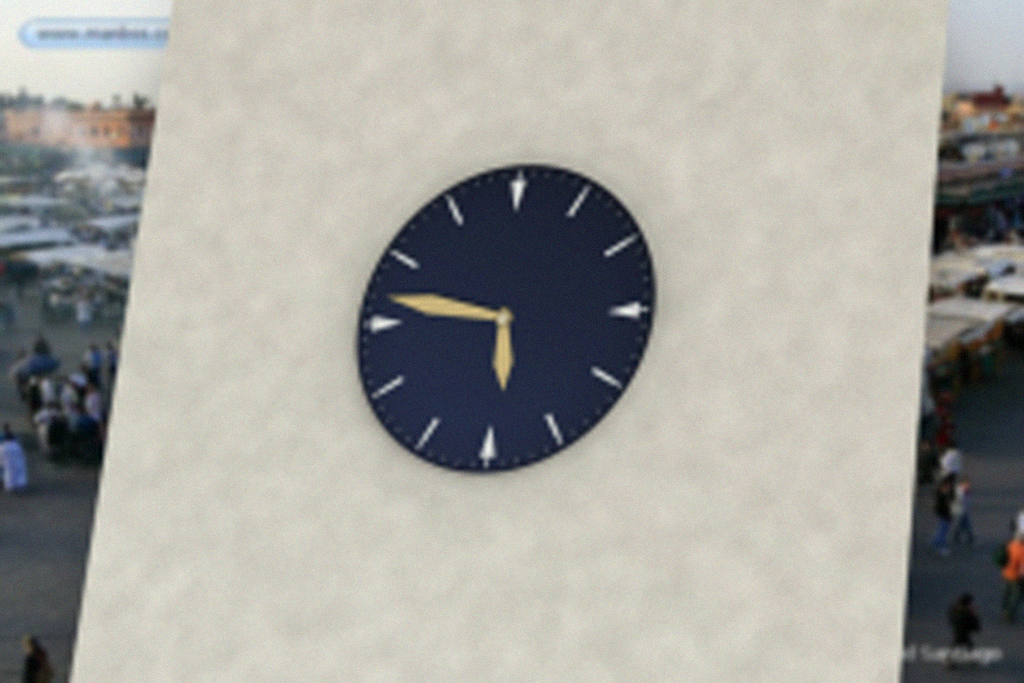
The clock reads 5:47
